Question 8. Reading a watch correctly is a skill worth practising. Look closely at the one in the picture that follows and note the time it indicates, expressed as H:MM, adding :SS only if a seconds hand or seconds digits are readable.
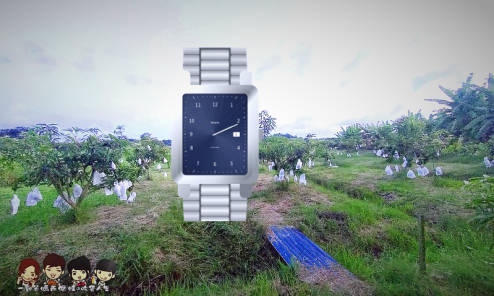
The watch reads 2:11
